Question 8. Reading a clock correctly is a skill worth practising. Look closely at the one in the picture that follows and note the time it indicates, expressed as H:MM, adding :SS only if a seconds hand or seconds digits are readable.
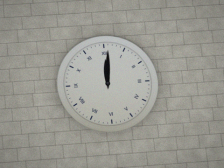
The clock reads 12:01
